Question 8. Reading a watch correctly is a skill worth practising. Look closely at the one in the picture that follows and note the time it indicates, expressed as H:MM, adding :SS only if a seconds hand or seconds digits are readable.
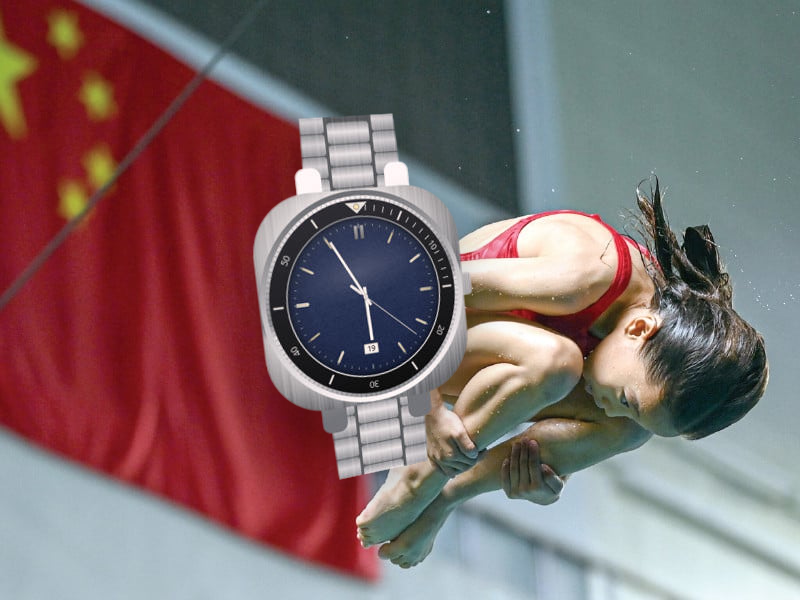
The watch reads 5:55:22
